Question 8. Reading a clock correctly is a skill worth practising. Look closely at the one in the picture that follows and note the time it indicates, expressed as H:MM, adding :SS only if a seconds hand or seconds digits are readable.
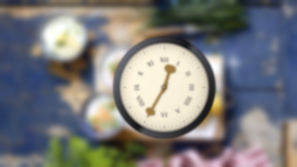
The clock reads 12:35
